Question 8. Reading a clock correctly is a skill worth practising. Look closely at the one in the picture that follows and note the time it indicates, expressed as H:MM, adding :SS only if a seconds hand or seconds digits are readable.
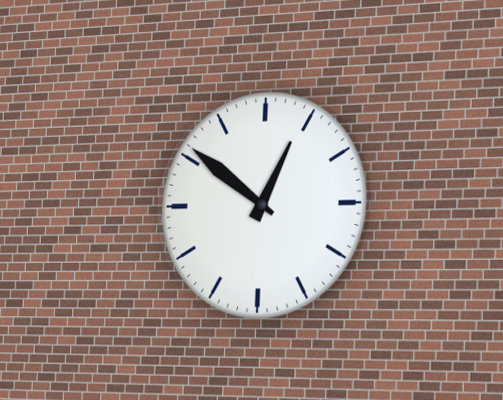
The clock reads 12:51
